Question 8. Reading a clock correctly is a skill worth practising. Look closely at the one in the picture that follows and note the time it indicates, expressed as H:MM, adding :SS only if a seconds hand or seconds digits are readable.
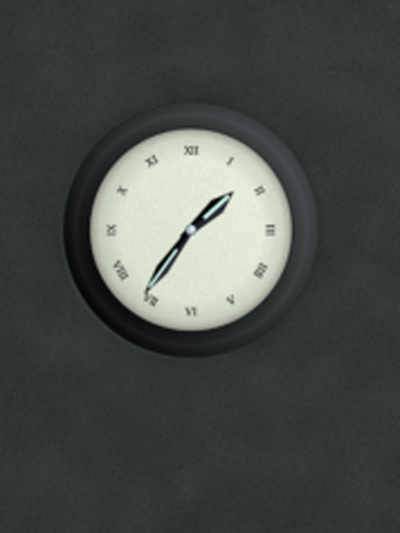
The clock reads 1:36
